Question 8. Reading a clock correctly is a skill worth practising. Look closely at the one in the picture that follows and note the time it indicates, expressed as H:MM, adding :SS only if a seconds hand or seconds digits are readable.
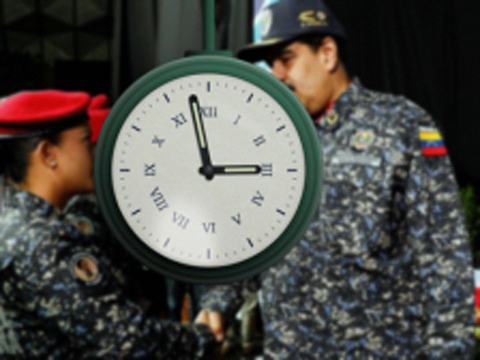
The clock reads 2:58
